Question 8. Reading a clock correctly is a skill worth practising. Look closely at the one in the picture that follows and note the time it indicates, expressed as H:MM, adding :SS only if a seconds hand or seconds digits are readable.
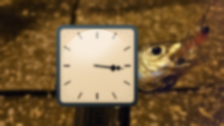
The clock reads 3:16
